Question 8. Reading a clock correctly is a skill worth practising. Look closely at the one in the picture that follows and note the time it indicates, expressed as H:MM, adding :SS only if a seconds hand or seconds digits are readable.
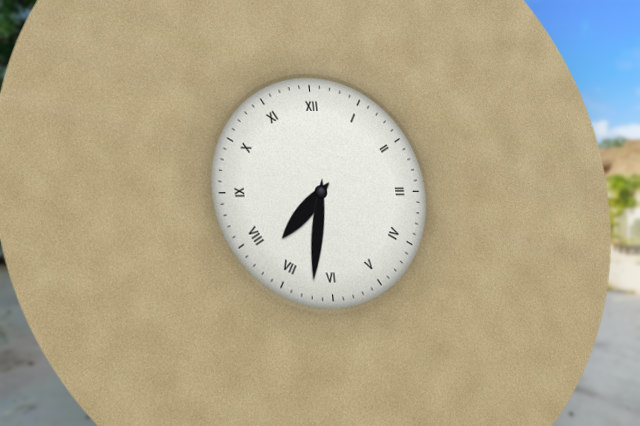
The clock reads 7:32
